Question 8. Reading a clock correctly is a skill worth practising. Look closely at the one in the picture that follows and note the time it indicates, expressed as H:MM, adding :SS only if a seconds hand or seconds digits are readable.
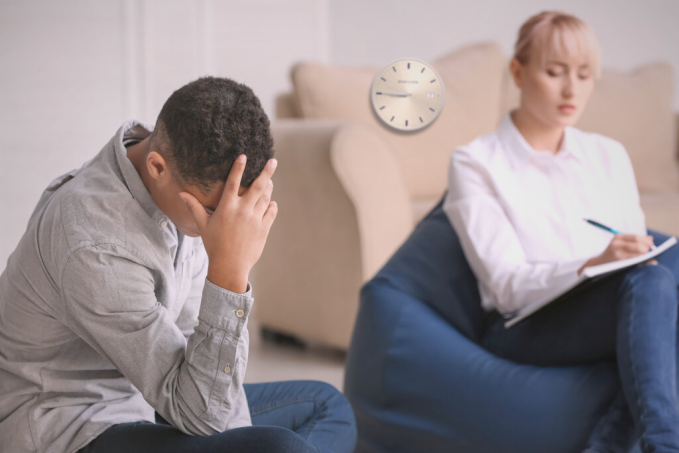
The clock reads 8:45
